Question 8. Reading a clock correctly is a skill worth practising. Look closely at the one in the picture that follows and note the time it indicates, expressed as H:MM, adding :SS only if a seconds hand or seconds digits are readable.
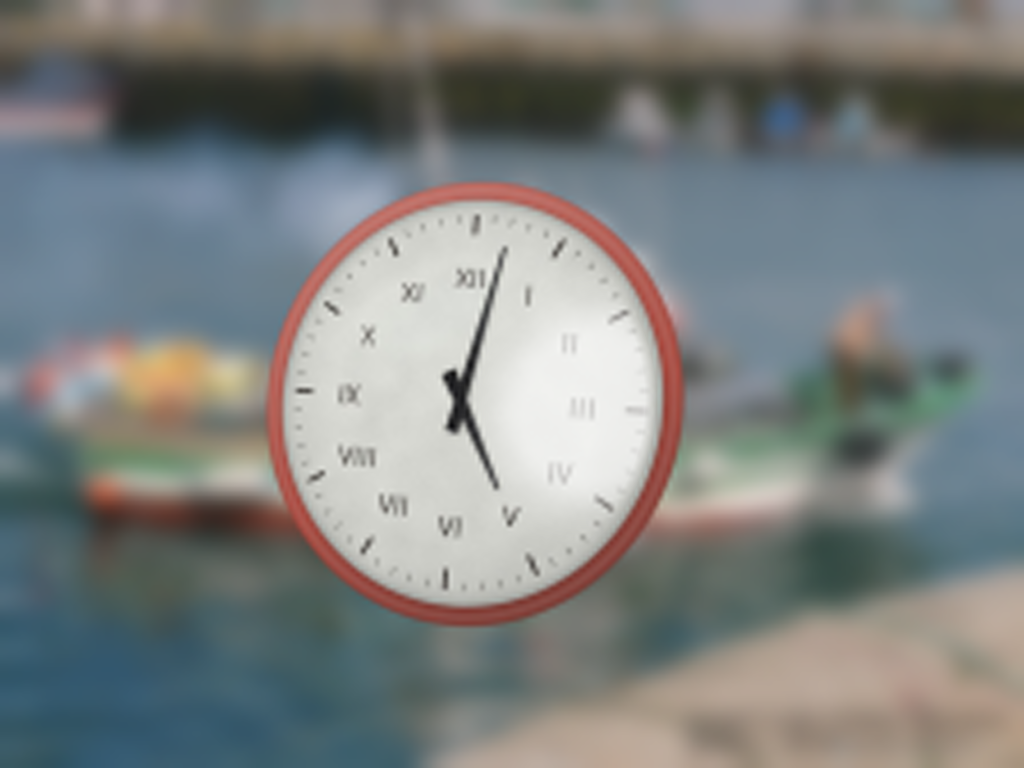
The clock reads 5:02
